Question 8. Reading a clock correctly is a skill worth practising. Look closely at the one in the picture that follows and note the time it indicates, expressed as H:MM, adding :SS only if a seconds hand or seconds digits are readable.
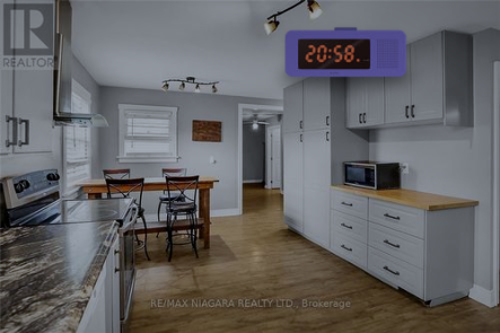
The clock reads 20:58
